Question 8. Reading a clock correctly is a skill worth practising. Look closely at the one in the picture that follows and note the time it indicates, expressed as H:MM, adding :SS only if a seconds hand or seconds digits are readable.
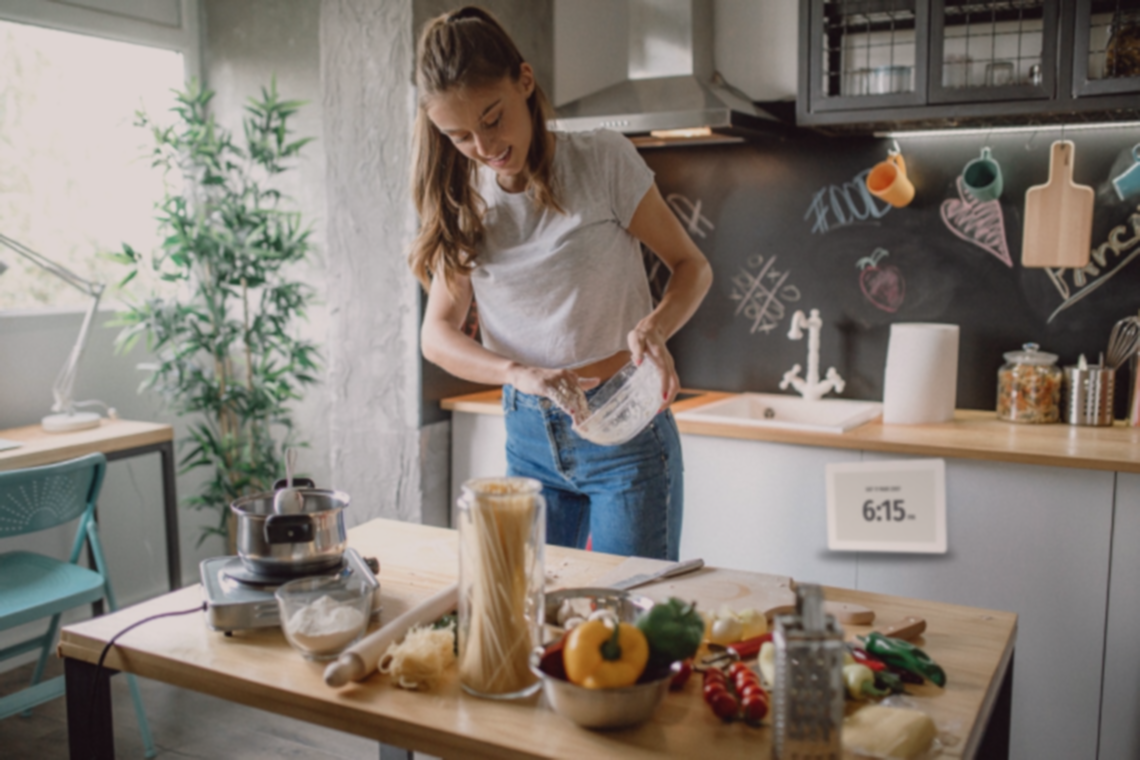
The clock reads 6:15
